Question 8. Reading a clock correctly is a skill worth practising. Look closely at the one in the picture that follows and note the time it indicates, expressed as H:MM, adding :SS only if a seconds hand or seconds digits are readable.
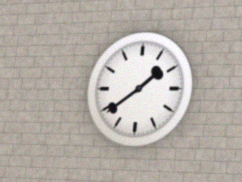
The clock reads 1:39
